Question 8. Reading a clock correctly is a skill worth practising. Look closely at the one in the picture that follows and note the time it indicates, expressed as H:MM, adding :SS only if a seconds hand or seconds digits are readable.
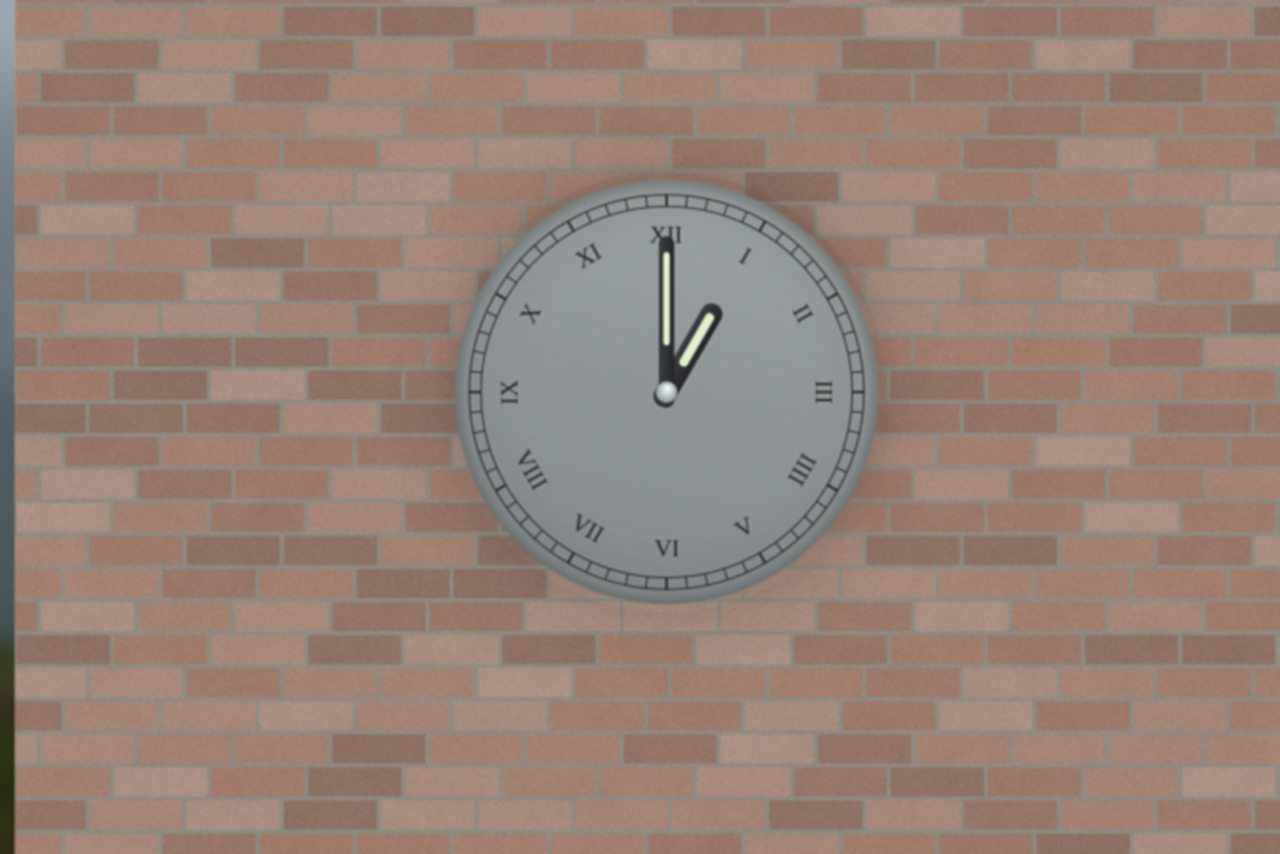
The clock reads 1:00
